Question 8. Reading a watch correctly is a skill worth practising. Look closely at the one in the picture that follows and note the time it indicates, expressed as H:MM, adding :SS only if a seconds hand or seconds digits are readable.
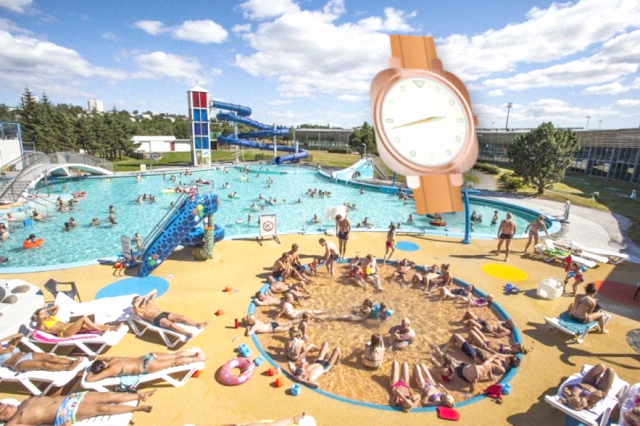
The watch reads 2:43
